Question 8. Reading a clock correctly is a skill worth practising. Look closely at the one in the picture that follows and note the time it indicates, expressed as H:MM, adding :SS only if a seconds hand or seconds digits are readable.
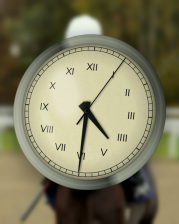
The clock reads 4:30:05
